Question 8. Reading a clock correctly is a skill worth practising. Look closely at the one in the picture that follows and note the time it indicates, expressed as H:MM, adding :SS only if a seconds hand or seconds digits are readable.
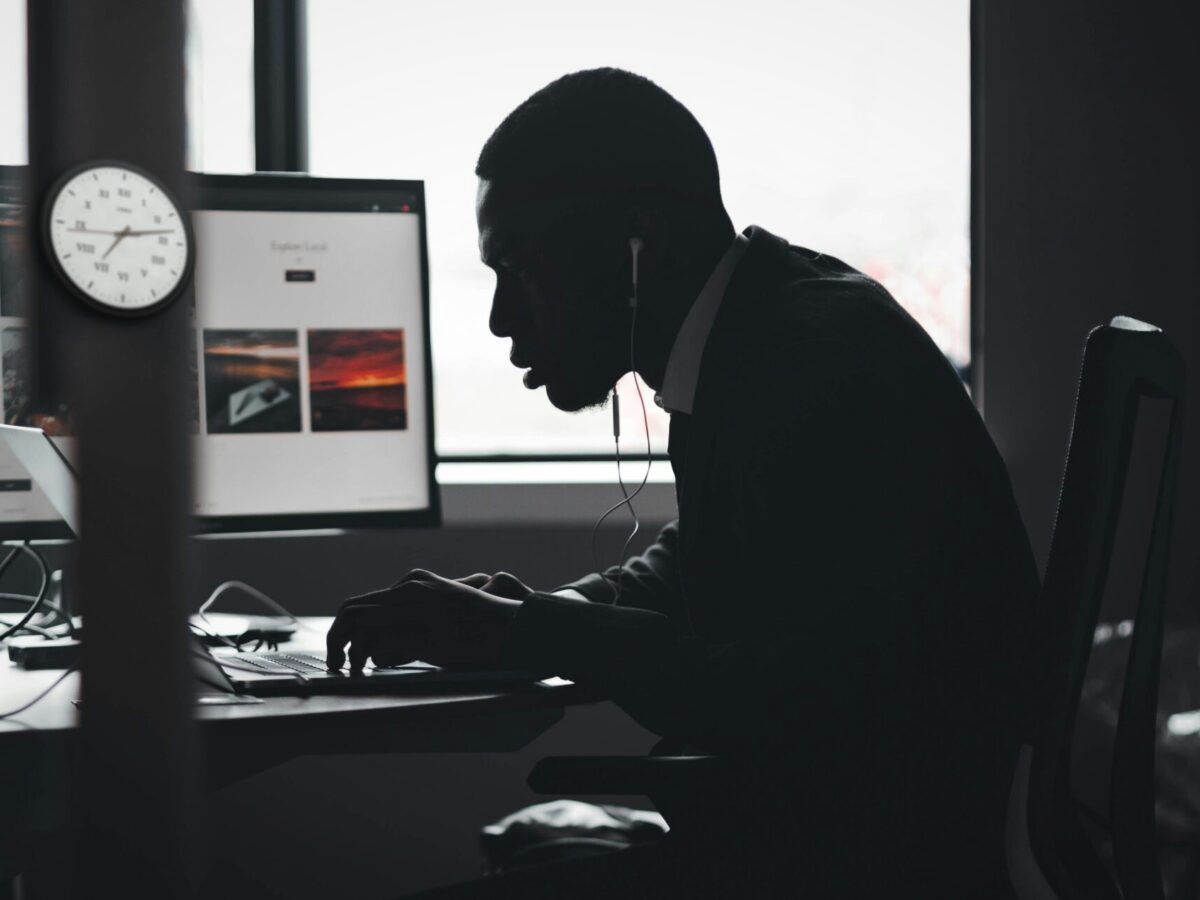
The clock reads 7:12:44
